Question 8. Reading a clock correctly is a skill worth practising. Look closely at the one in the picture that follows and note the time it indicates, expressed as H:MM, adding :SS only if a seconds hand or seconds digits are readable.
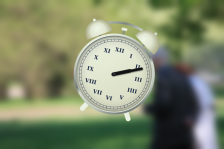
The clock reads 2:11
